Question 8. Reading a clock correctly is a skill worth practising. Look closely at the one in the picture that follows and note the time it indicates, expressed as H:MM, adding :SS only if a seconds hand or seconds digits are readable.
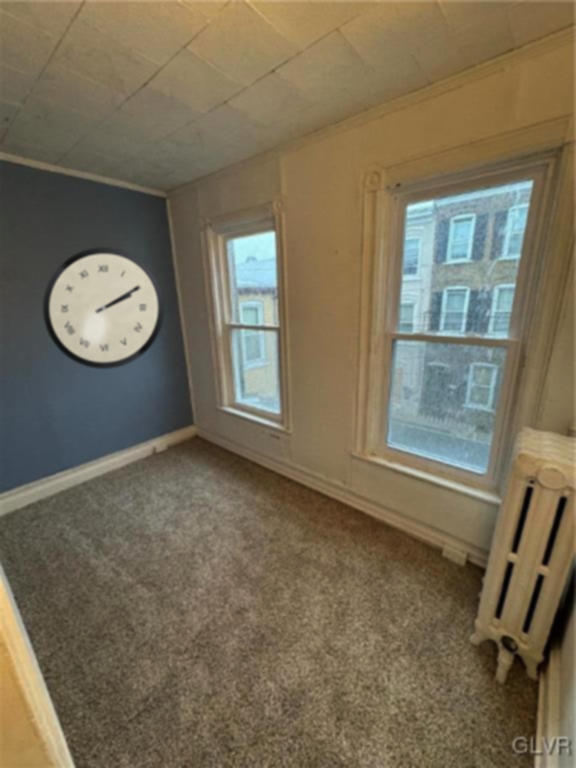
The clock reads 2:10
